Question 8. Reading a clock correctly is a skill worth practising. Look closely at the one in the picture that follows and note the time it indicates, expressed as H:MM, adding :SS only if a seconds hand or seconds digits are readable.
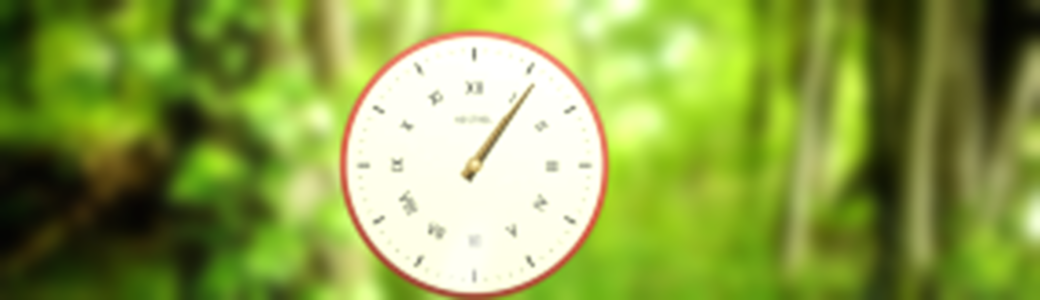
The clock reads 1:06
